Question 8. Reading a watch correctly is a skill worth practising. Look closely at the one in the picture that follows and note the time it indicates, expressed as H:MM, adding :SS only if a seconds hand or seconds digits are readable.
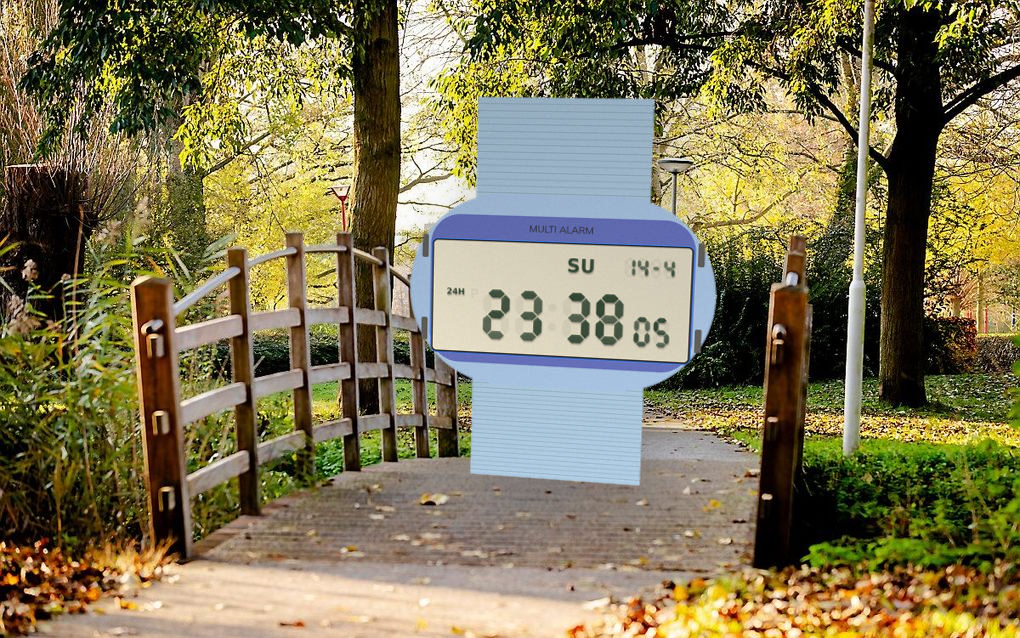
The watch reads 23:38:05
